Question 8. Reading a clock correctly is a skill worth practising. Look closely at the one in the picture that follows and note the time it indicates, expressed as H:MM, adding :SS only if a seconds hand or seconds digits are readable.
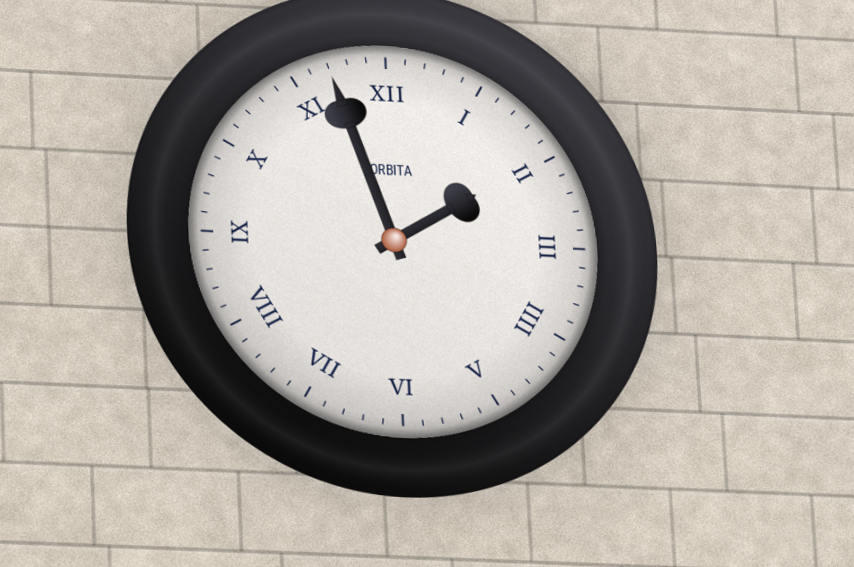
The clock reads 1:57
